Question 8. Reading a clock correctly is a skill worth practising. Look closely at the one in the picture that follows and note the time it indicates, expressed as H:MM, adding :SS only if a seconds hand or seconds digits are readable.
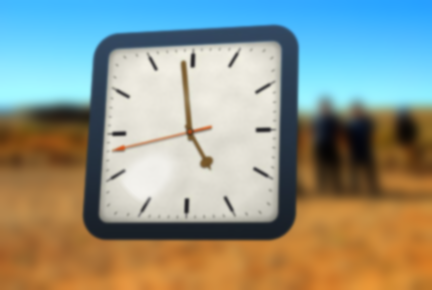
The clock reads 4:58:43
